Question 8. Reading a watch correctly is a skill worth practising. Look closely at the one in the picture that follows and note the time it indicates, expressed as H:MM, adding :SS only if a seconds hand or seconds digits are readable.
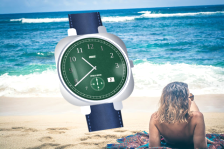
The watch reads 10:39
